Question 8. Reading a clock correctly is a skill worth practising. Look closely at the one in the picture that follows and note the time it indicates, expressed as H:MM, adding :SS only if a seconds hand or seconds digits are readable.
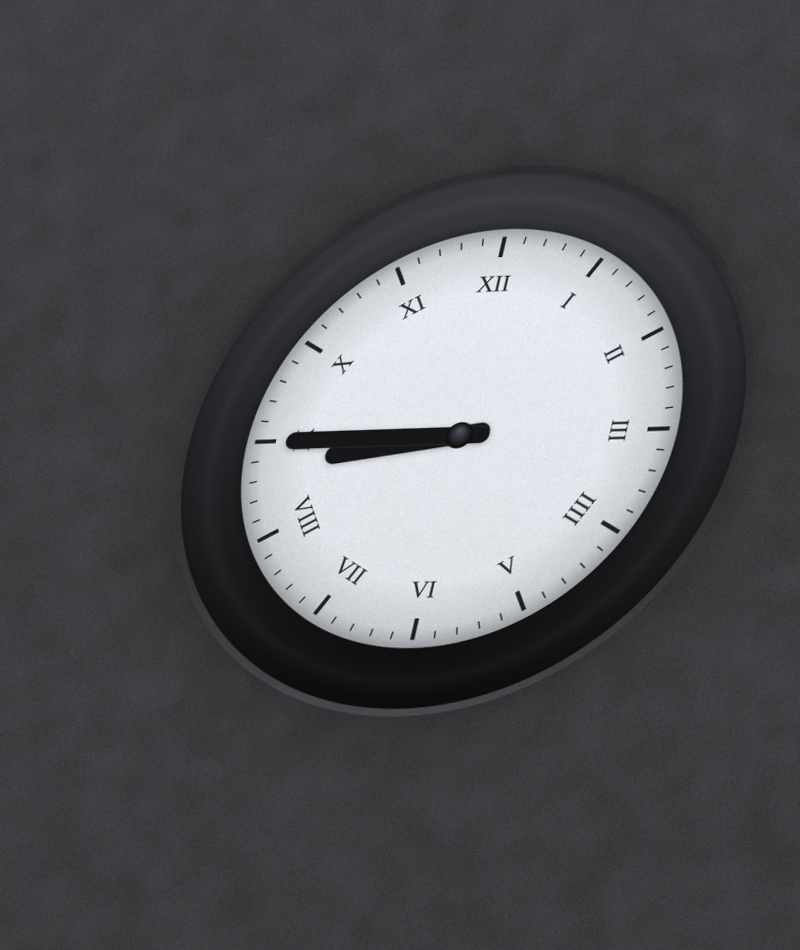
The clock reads 8:45
